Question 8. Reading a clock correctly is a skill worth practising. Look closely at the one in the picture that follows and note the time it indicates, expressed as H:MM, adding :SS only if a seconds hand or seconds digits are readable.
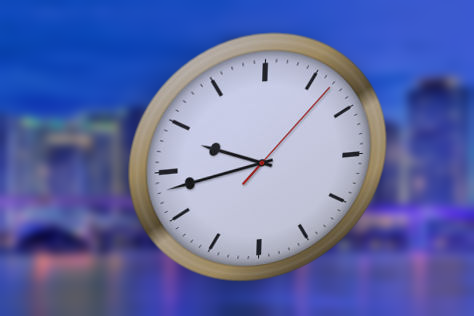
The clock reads 9:43:07
